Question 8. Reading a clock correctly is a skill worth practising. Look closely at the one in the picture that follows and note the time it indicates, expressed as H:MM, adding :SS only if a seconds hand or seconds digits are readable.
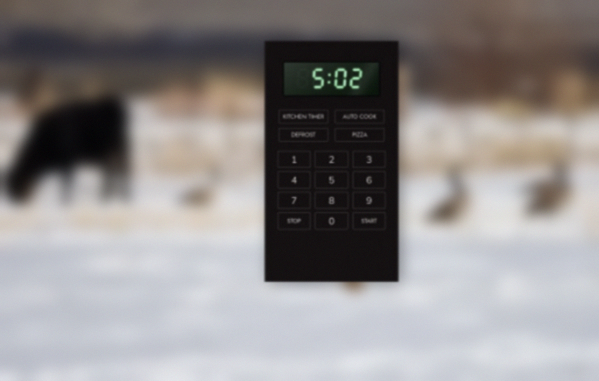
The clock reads 5:02
